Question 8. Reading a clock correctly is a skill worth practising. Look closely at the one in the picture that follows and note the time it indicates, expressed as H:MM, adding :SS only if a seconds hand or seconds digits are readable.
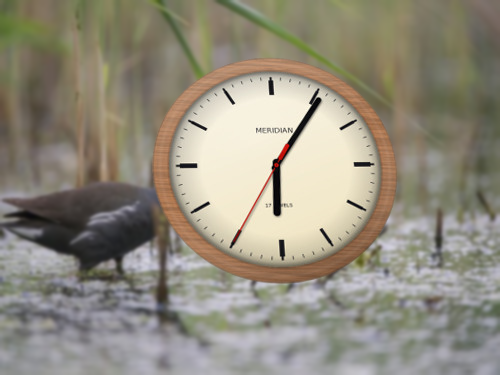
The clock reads 6:05:35
